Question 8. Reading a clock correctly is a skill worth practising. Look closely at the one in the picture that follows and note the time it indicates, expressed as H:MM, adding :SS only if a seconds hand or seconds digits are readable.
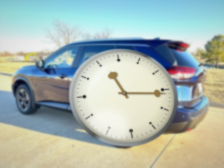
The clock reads 11:16
